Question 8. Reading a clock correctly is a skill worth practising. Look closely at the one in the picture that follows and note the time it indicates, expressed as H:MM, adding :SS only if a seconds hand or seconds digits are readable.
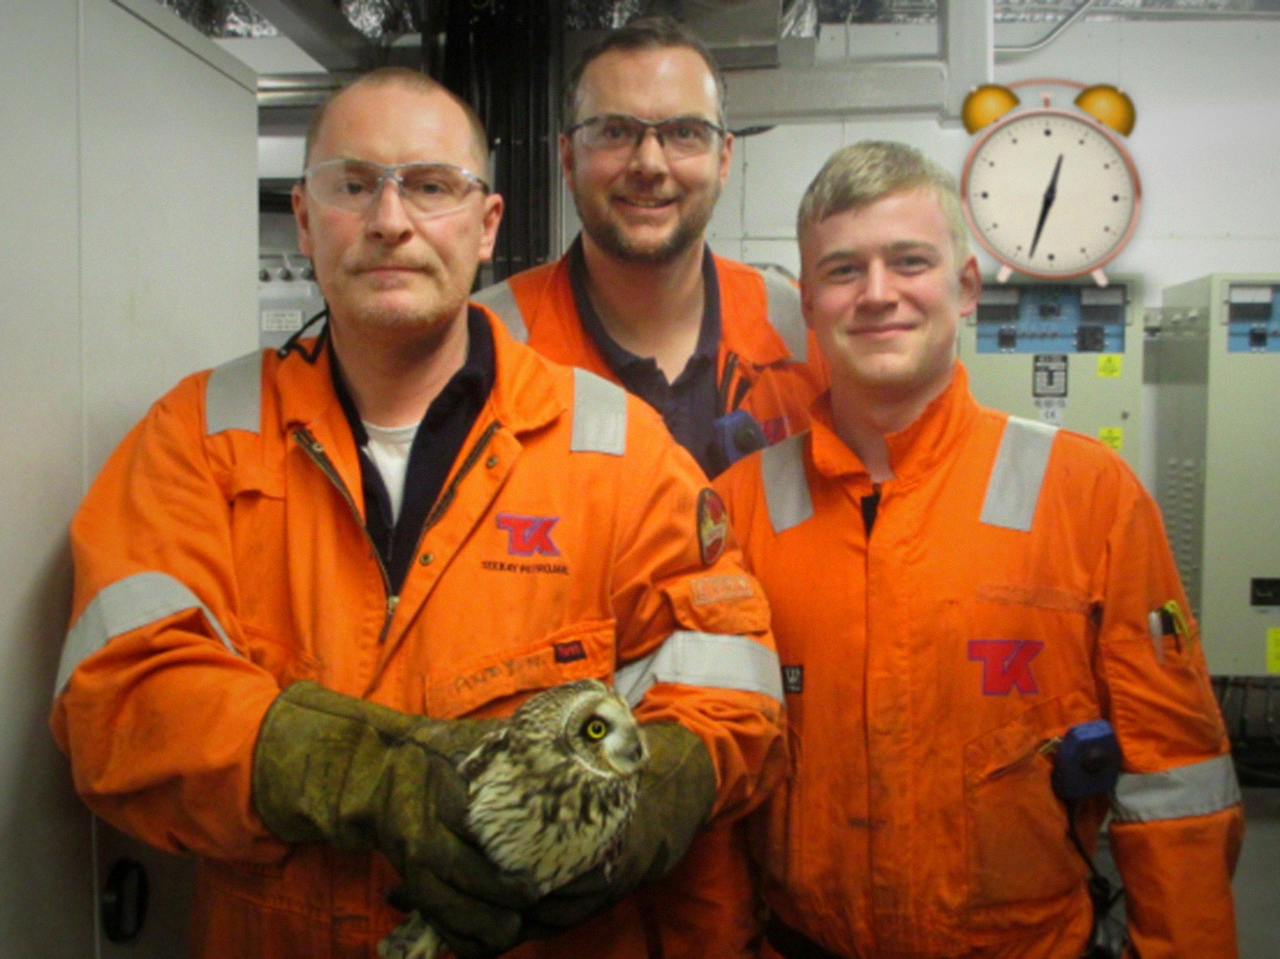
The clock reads 12:33
